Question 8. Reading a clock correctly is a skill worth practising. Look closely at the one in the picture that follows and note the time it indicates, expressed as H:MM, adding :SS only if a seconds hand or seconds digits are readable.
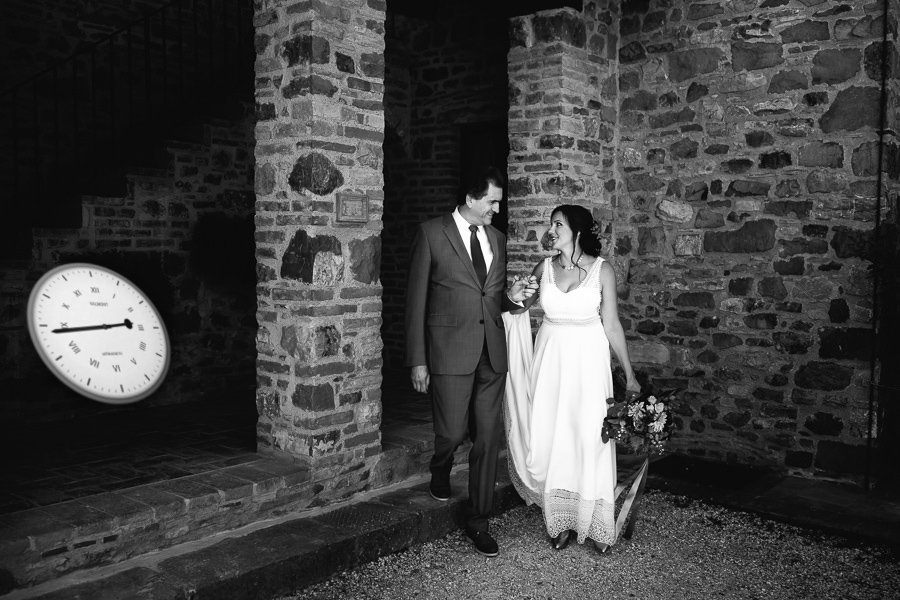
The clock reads 2:44
